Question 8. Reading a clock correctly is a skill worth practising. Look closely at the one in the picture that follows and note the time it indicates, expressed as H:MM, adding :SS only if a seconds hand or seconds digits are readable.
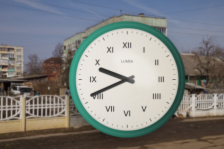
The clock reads 9:41
